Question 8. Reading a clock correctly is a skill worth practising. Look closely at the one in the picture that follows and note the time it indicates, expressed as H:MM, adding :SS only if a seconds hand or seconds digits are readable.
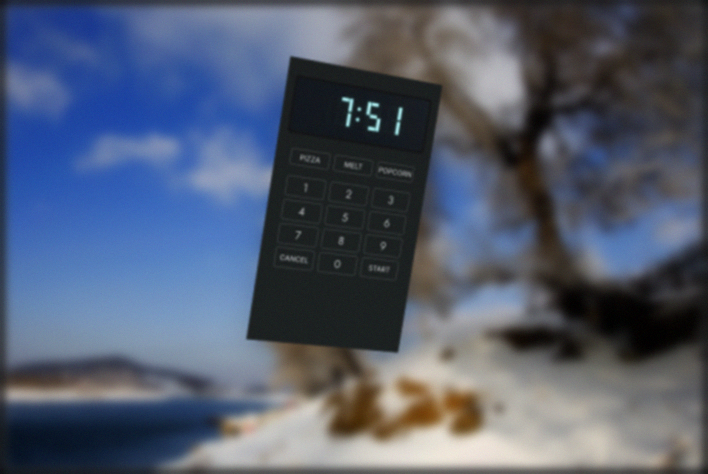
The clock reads 7:51
